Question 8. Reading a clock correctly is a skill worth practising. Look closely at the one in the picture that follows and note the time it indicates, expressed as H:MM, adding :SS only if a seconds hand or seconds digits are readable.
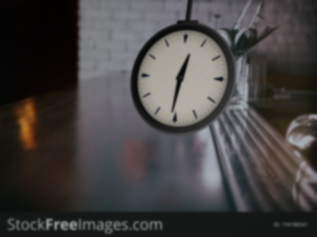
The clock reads 12:31
